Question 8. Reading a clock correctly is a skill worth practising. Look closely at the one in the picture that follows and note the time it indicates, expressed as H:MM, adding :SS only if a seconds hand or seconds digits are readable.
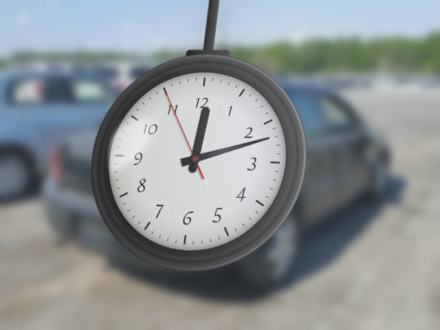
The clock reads 12:11:55
